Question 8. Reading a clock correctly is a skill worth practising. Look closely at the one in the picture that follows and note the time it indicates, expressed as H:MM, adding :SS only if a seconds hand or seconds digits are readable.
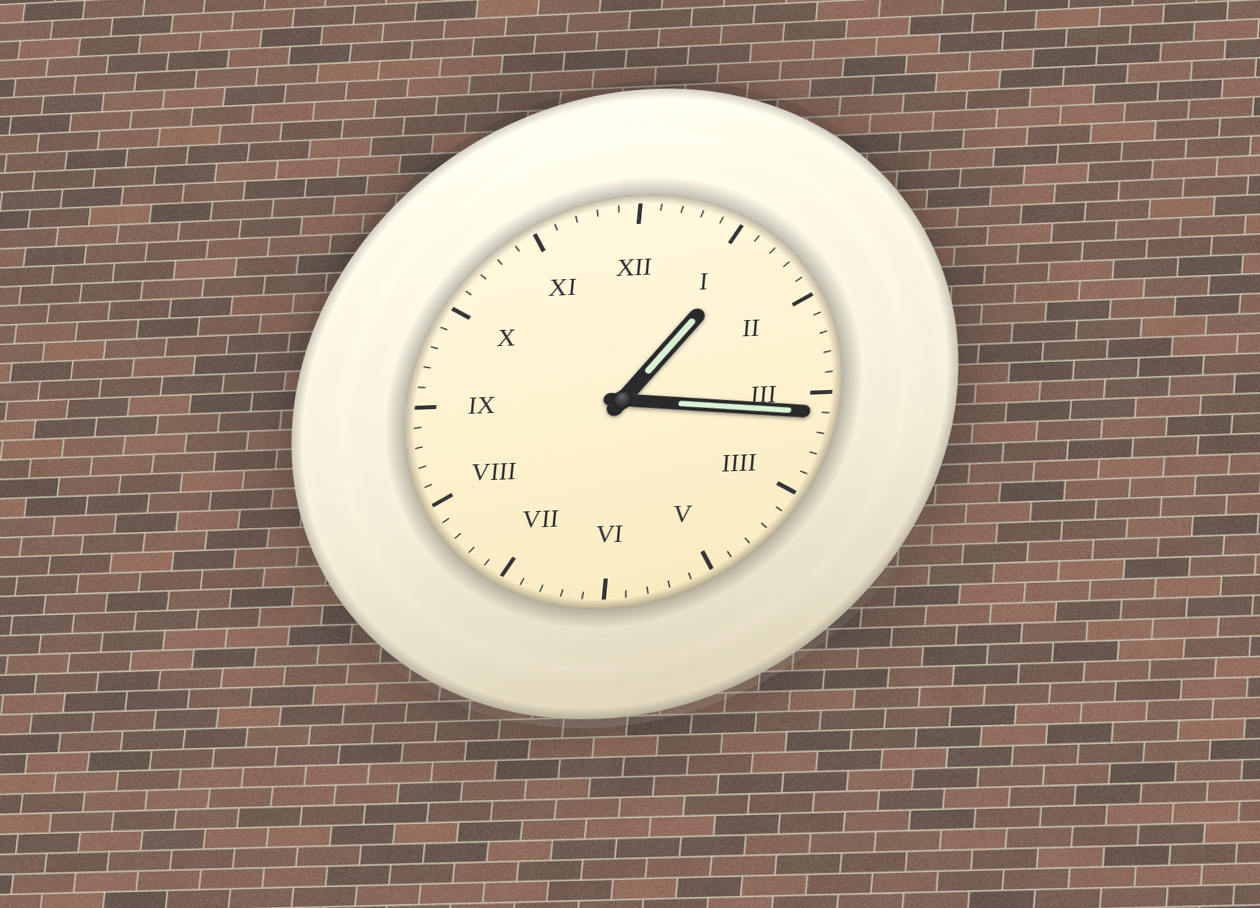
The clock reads 1:16
